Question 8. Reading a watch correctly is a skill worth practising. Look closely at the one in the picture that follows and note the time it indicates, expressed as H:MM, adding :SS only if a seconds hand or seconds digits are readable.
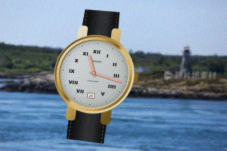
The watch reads 11:17
